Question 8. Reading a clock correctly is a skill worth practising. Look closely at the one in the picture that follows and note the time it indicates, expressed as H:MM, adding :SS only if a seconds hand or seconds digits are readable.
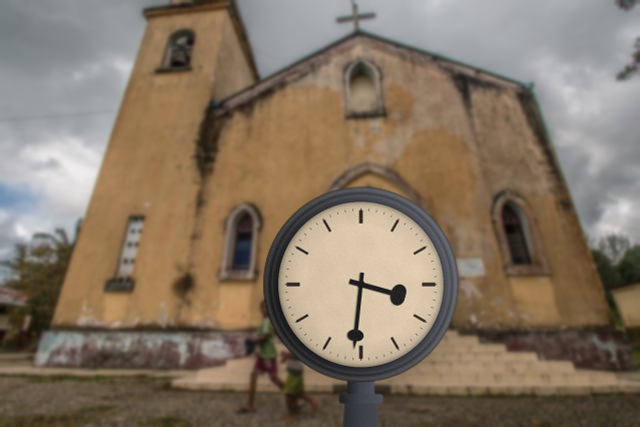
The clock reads 3:31
